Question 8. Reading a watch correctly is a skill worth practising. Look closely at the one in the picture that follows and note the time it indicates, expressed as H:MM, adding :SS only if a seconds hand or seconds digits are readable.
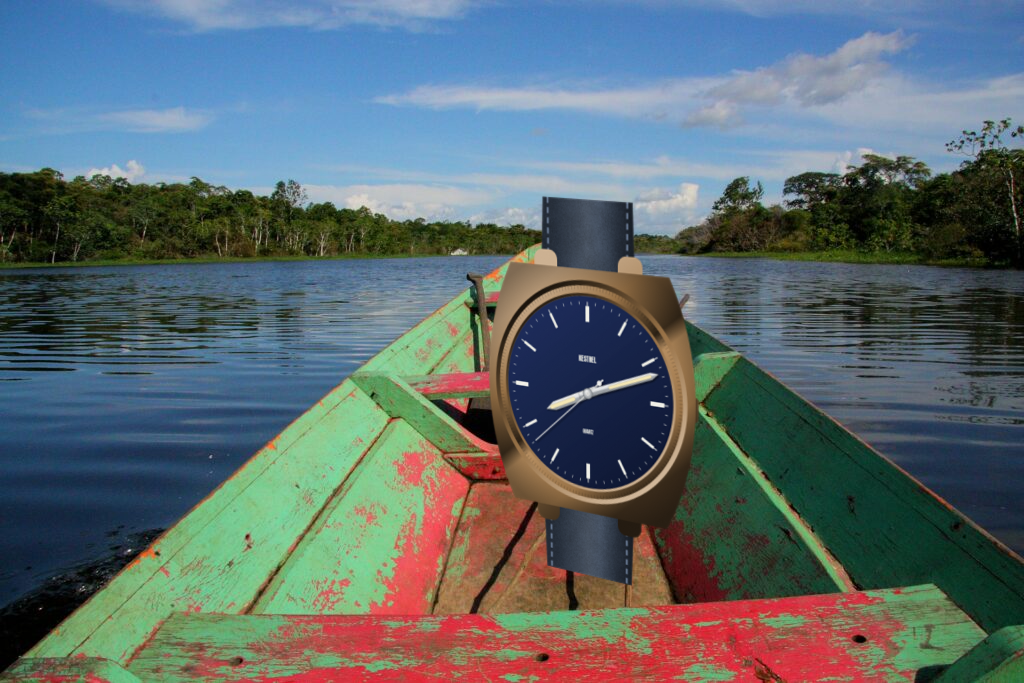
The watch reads 8:11:38
